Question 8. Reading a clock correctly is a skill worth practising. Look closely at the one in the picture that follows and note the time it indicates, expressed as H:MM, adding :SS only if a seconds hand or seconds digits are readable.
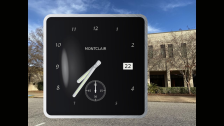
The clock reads 7:36
